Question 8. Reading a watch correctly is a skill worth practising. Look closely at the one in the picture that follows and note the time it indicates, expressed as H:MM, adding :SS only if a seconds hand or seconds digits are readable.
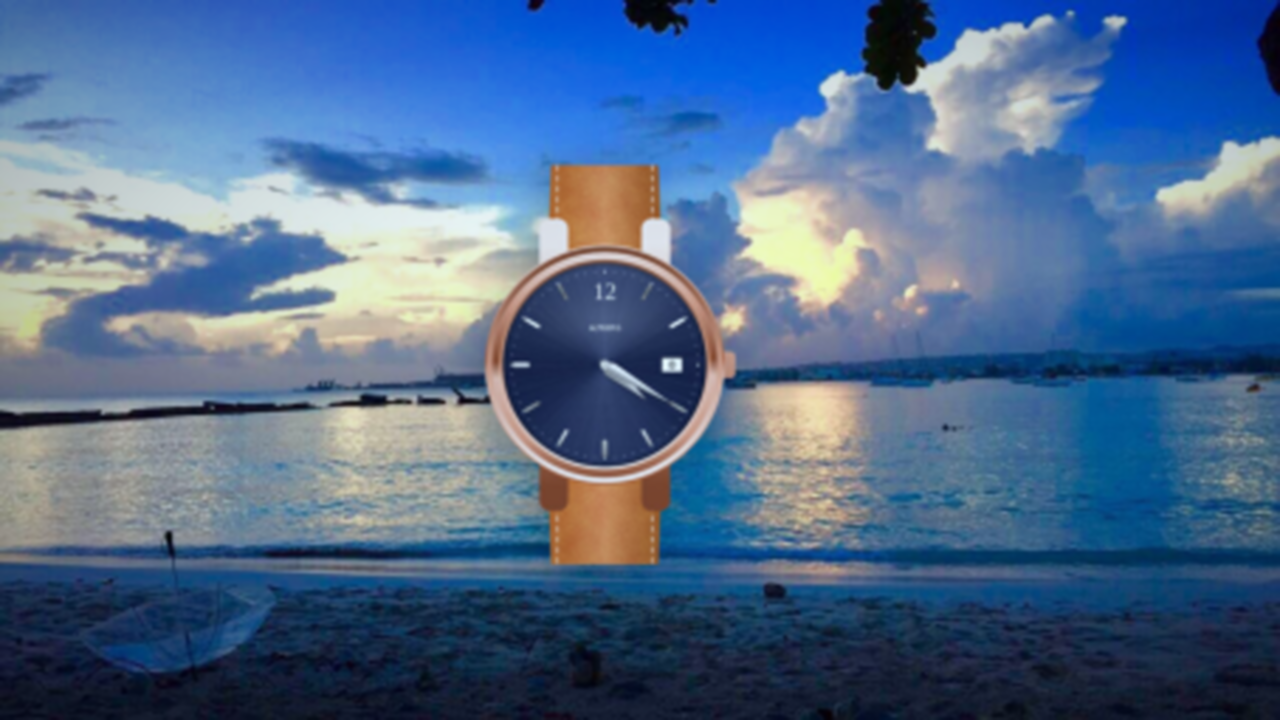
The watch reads 4:20
